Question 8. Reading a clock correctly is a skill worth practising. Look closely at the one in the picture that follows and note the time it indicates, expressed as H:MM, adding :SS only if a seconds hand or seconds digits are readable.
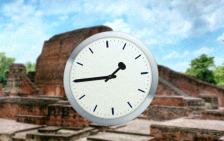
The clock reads 1:45
